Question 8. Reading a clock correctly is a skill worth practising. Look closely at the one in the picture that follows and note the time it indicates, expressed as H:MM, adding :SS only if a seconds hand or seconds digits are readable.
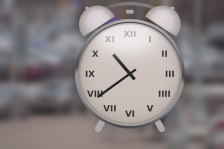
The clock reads 10:39
